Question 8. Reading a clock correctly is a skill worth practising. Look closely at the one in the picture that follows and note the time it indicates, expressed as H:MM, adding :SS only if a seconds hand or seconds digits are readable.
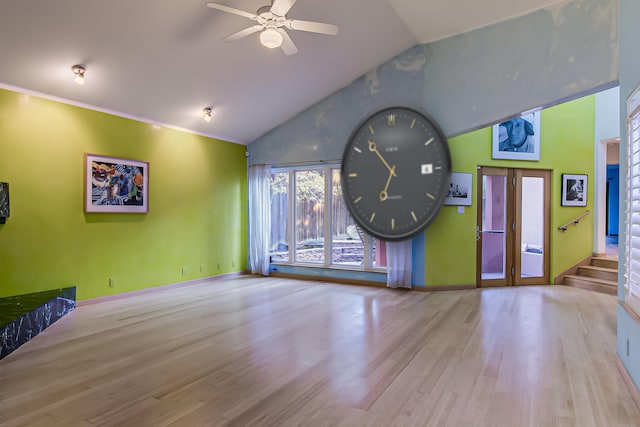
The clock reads 6:53
